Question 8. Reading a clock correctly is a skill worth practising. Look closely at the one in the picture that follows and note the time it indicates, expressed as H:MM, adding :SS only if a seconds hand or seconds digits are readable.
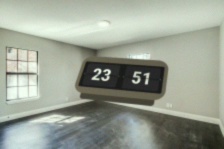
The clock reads 23:51
